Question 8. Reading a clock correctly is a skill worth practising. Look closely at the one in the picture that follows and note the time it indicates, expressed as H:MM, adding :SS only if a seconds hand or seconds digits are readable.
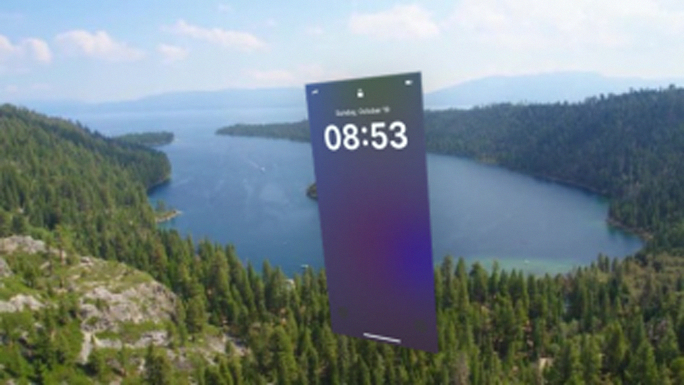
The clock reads 8:53
